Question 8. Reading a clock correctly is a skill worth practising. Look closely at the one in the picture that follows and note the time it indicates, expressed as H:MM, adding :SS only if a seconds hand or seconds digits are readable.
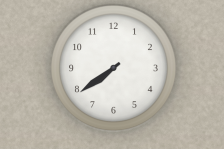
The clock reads 7:39
